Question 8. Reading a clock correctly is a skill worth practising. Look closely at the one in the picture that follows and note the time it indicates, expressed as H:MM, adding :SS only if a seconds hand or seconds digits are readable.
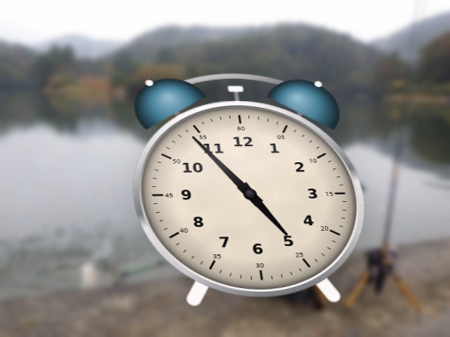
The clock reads 4:54
